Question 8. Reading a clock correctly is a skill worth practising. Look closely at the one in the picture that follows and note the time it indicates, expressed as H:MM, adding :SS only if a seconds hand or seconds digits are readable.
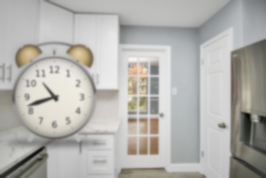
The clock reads 10:42
